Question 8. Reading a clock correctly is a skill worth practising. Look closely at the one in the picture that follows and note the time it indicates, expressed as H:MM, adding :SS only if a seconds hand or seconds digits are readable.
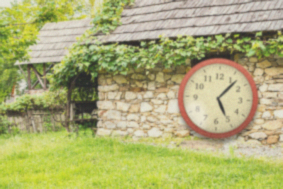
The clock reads 5:07
